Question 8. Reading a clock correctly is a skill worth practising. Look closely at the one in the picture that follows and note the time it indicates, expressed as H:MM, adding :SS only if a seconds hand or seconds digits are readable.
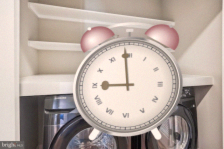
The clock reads 8:59
